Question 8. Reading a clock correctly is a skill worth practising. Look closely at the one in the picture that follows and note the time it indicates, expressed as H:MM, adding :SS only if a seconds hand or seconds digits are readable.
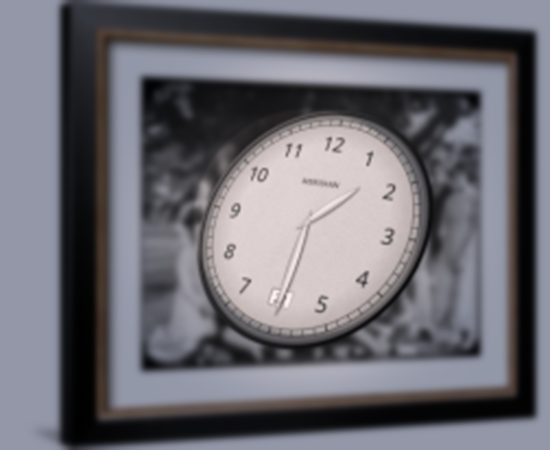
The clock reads 1:30
